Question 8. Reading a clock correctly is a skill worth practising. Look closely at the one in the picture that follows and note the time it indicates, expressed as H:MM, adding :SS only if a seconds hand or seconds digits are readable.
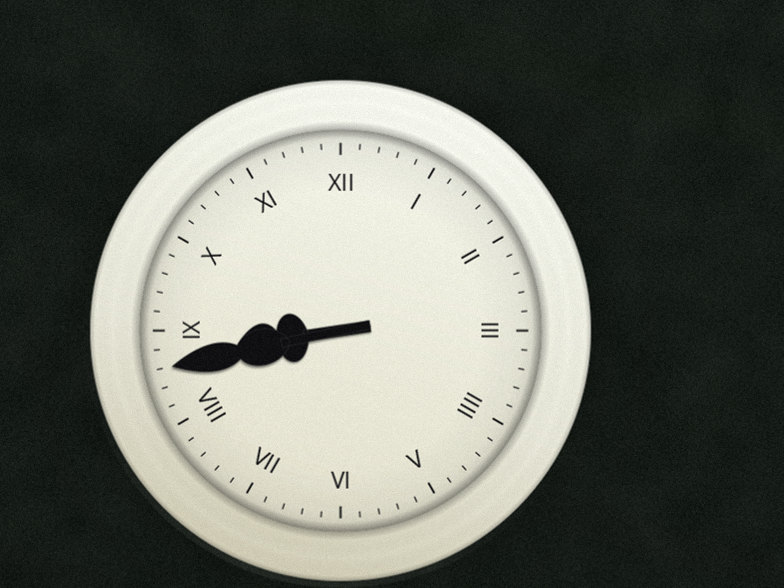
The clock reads 8:43
